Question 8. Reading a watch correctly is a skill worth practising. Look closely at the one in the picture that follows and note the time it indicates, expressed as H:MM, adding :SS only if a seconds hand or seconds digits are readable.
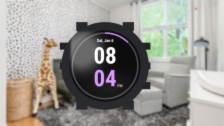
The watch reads 8:04
